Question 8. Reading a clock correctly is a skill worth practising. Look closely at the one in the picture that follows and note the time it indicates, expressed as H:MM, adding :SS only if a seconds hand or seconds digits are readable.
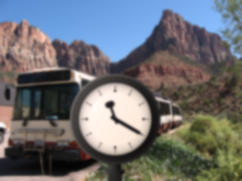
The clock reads 11:20
